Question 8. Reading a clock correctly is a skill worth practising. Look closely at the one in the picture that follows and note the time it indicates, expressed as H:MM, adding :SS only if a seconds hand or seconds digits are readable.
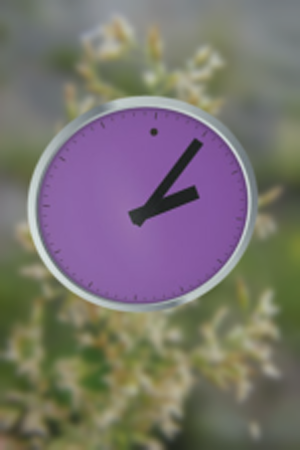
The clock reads 2:05
